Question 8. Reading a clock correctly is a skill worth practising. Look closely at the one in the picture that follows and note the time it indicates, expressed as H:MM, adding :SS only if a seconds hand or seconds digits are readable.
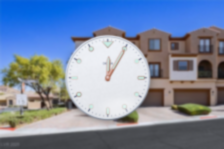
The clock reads 12:05
